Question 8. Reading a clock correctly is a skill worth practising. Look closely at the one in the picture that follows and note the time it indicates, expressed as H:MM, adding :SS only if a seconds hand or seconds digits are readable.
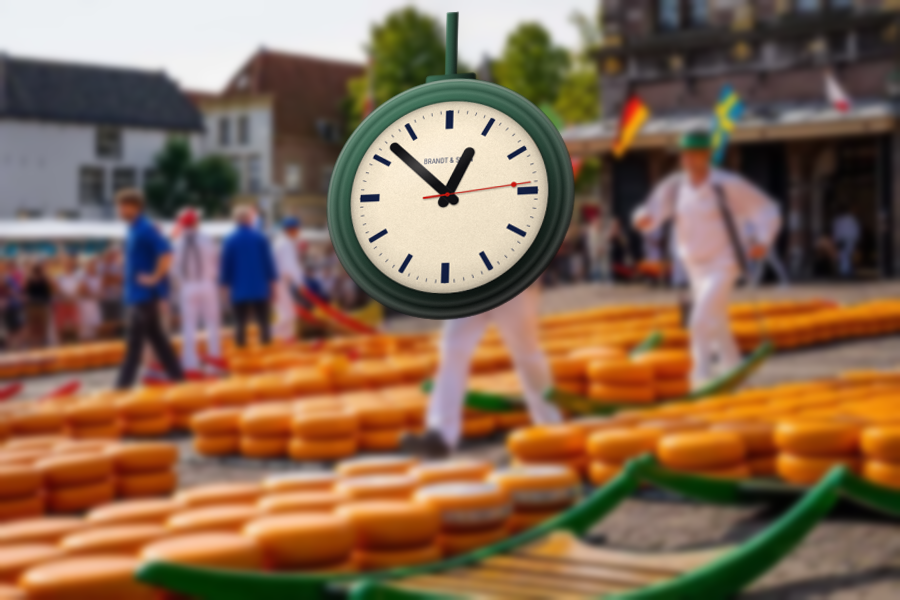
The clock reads 12:52:14
